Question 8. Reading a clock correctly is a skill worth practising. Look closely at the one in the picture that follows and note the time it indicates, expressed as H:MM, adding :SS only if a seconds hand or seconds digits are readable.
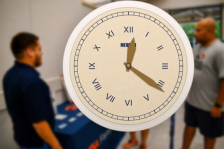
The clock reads 12:21
